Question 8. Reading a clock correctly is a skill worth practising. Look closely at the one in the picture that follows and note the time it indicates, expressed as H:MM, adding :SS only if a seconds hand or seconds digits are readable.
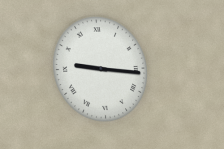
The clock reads 9:16
